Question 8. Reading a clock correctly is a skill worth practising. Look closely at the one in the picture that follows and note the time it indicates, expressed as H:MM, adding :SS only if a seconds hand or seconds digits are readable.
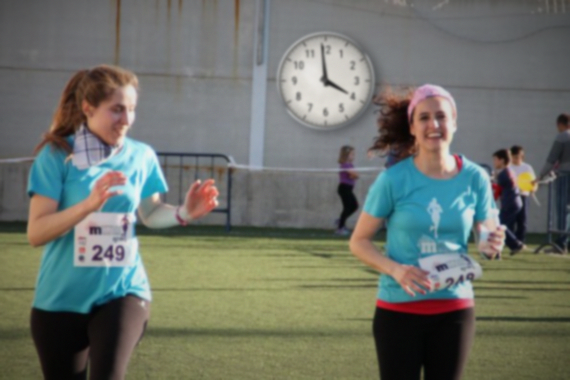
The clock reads 3:59
